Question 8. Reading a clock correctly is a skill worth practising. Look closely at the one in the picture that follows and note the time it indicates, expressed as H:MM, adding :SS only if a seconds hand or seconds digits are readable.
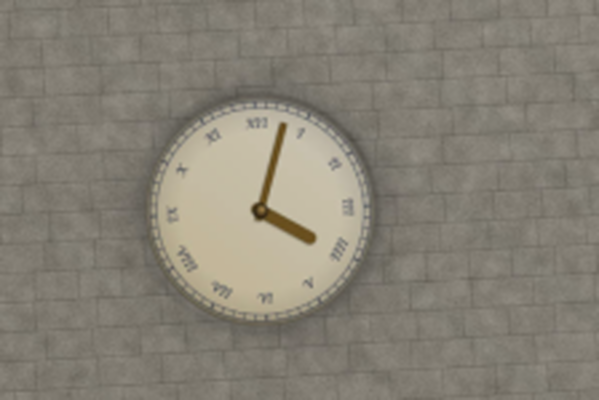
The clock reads 4:03
